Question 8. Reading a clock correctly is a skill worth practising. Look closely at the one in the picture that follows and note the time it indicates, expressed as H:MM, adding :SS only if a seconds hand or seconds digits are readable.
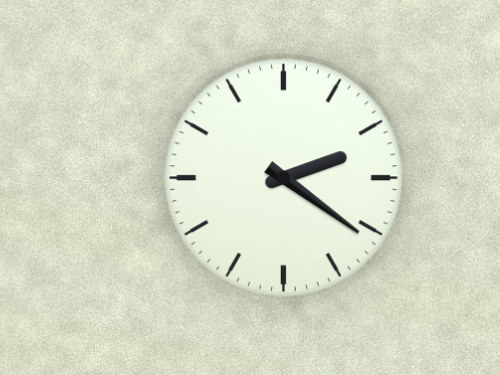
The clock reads 2:21
